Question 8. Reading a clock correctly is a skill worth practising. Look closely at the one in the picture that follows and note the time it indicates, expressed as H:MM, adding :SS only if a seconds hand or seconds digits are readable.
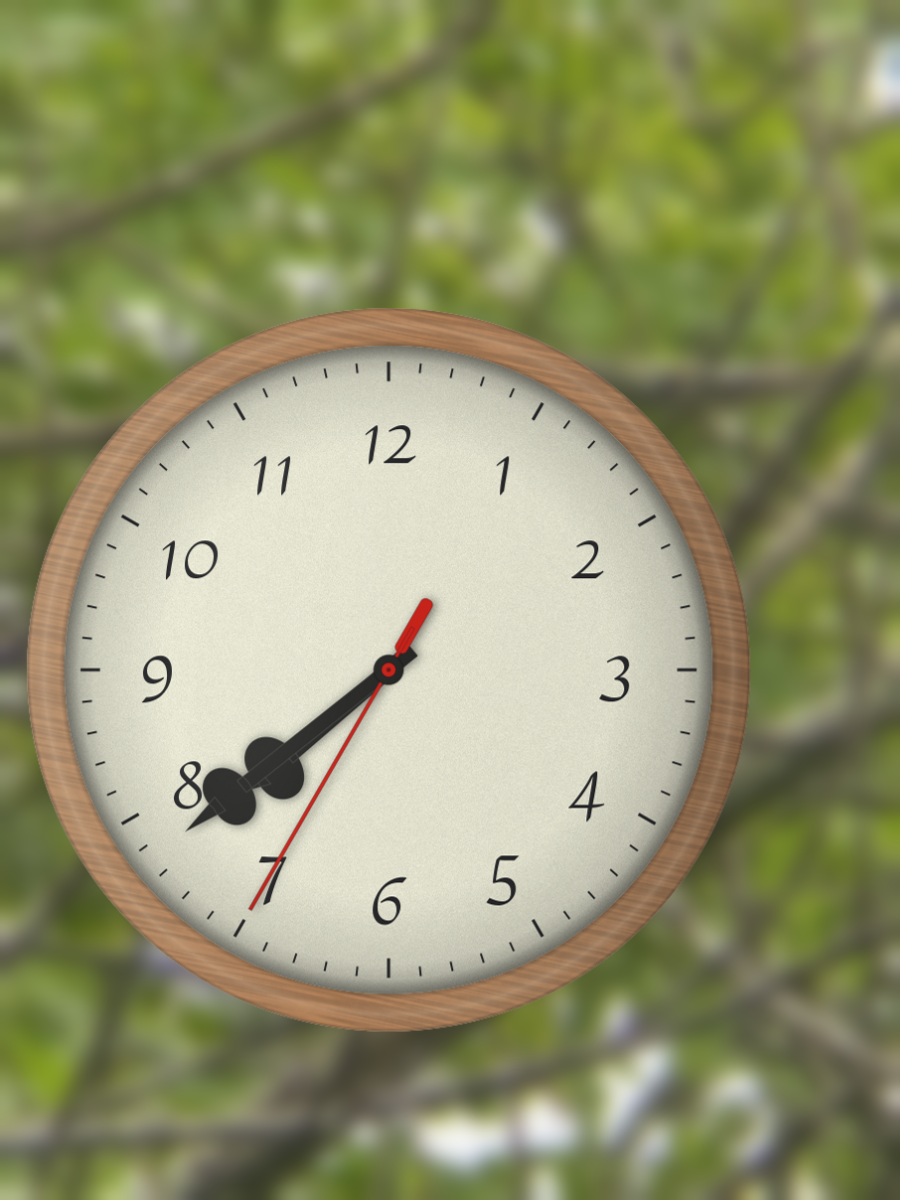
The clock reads 7:38:35
